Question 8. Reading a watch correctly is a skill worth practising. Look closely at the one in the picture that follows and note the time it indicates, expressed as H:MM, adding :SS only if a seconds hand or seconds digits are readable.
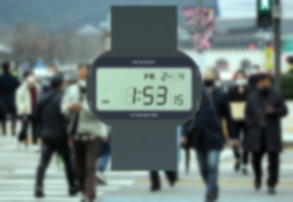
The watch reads 1:53
